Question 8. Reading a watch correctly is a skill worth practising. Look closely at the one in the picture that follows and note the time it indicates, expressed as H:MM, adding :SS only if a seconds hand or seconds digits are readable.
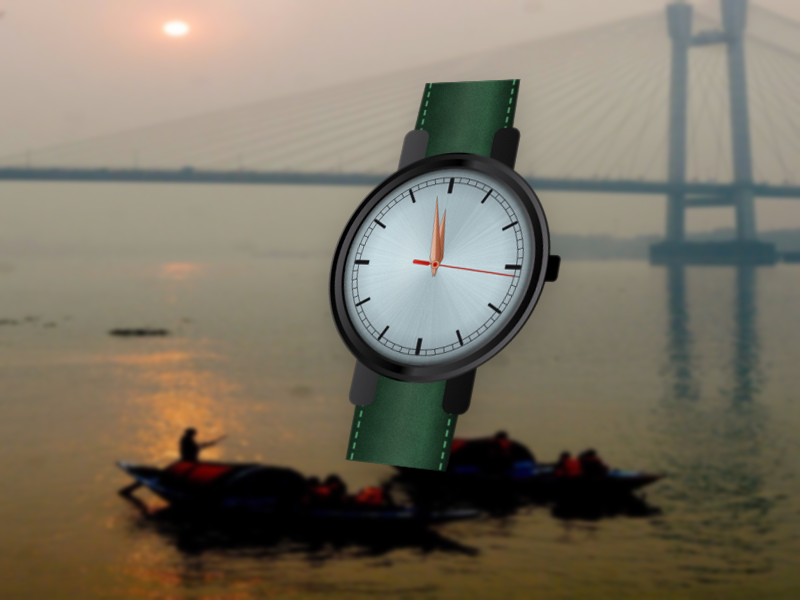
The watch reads 11:58:16
